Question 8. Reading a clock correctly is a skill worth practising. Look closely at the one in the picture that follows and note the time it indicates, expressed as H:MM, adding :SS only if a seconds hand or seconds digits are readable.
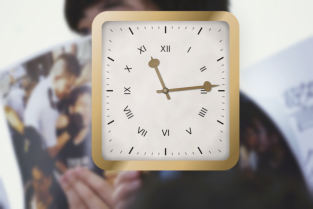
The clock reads 11:14
